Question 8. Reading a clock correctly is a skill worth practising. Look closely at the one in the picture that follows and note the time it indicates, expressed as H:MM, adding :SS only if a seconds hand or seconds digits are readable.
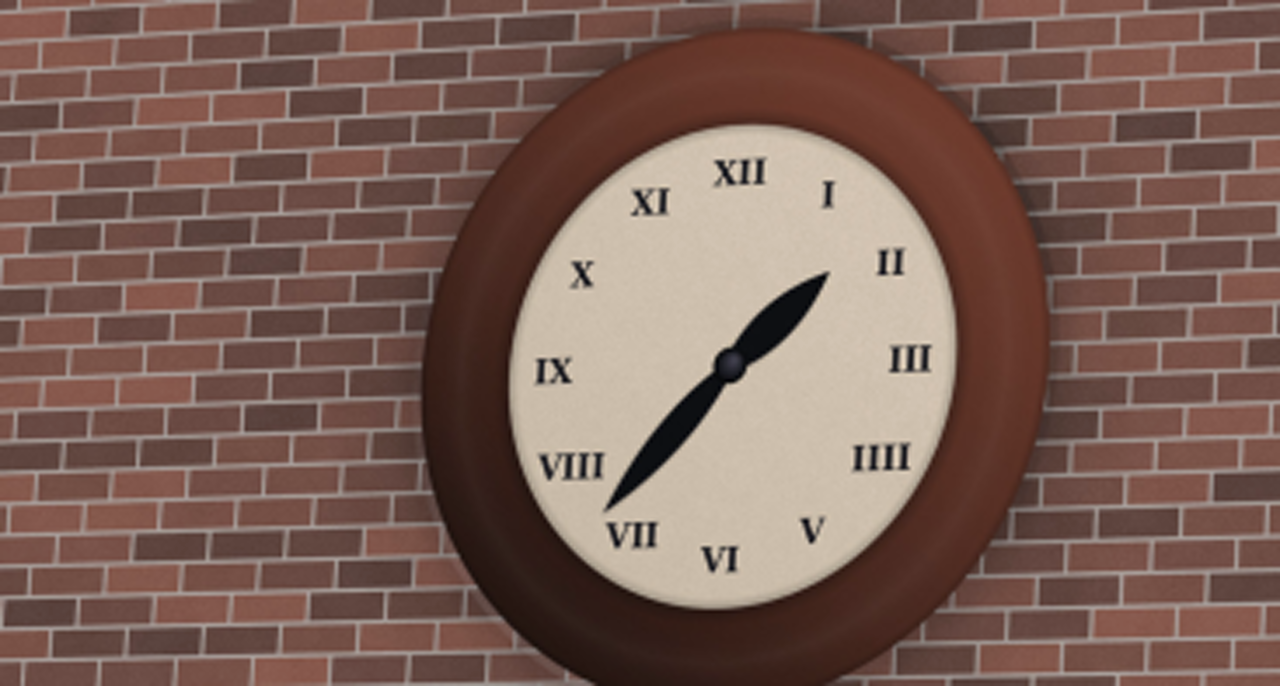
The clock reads 1:37
